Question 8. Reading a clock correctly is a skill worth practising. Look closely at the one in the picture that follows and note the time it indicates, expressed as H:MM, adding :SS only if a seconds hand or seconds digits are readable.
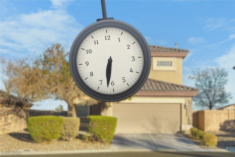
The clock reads 6:32
